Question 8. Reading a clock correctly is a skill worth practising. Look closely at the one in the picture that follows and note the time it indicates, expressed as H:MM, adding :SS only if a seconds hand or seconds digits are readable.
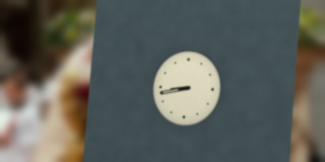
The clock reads 8:43
